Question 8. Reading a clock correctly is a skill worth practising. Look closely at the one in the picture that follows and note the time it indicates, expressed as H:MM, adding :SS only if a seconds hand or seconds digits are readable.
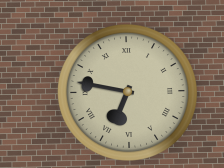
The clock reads 6:47
